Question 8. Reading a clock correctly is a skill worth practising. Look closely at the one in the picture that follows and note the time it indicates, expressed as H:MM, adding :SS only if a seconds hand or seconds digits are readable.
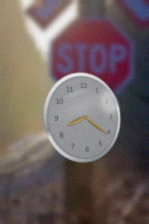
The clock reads 8:21
